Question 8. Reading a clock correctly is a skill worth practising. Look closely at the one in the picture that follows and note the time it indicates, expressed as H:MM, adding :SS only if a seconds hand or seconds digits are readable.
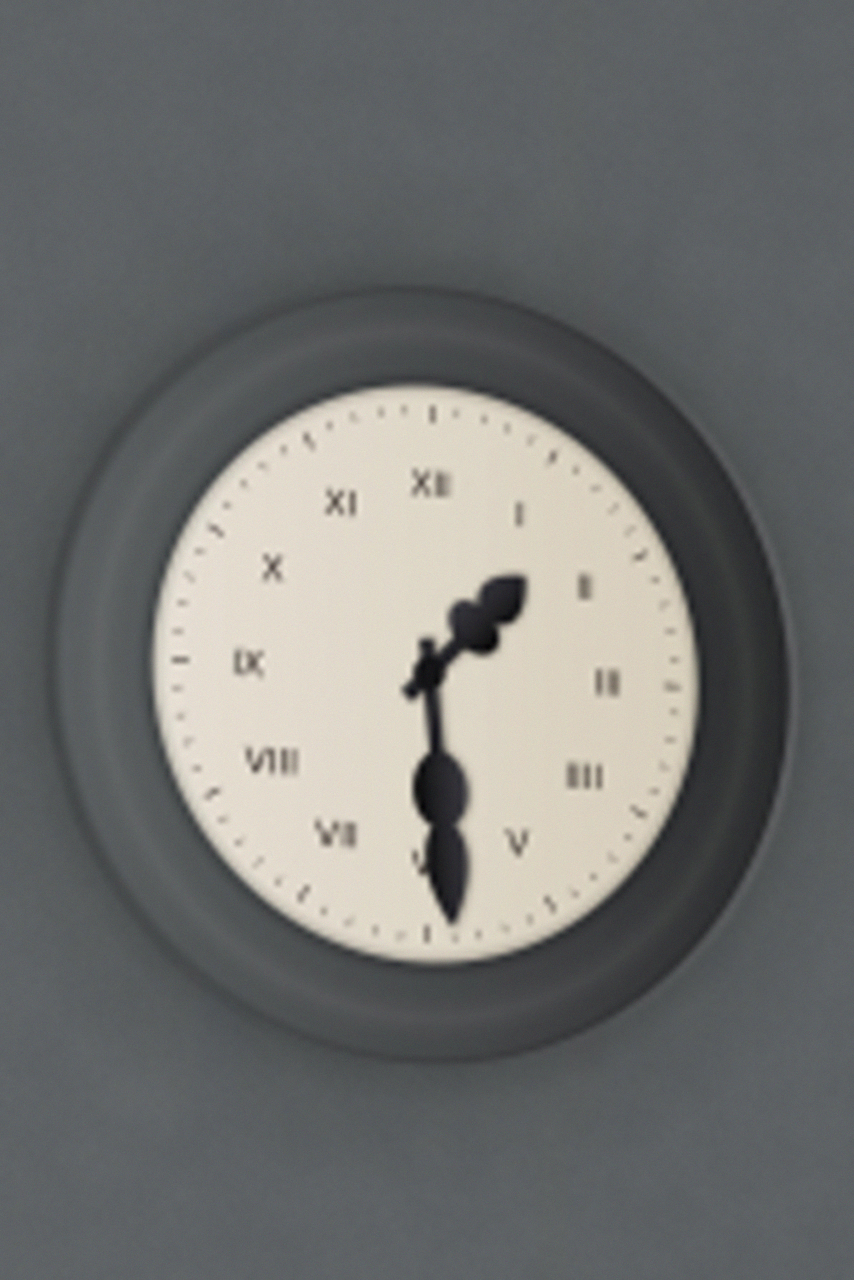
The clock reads 1:29
